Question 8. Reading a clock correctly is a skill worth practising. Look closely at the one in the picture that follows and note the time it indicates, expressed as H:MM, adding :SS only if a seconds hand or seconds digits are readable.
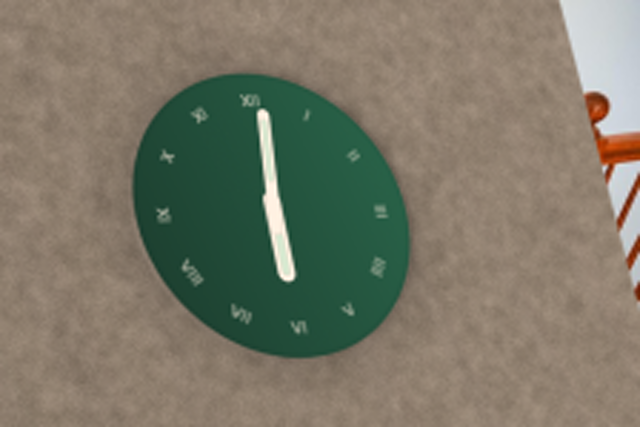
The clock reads 6:01
